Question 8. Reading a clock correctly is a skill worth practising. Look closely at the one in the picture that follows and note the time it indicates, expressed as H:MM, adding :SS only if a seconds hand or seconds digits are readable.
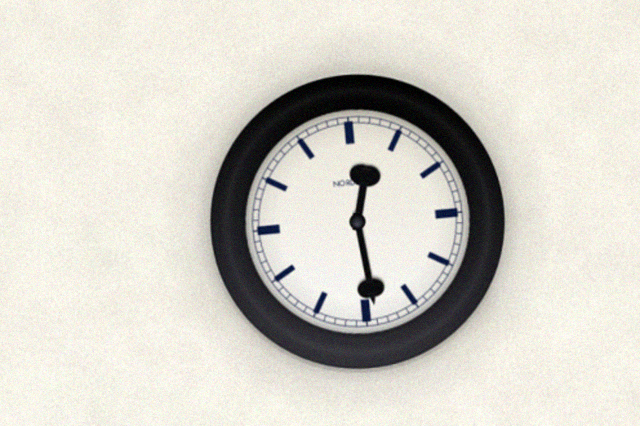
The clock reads 12:29
